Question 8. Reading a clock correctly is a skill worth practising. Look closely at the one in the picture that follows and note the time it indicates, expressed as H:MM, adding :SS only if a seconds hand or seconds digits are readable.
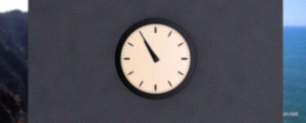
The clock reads 10:55
